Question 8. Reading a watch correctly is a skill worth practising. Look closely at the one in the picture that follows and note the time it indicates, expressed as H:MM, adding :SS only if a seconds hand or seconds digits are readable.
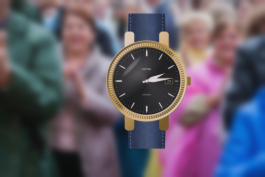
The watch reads 2:14
